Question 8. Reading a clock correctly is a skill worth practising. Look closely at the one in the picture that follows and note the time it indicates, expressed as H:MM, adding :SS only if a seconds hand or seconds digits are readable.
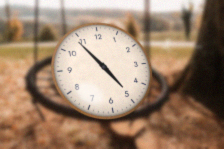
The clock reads 4:54
